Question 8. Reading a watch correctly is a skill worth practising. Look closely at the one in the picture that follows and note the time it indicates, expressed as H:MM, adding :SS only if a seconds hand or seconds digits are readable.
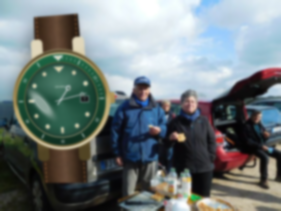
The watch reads 1:13
